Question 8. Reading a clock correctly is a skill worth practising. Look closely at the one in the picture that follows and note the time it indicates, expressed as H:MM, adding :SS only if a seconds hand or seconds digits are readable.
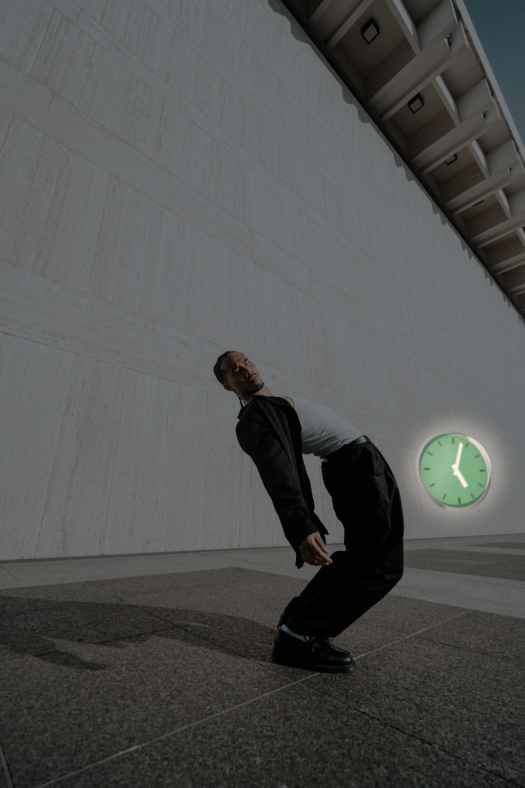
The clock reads 5:03
